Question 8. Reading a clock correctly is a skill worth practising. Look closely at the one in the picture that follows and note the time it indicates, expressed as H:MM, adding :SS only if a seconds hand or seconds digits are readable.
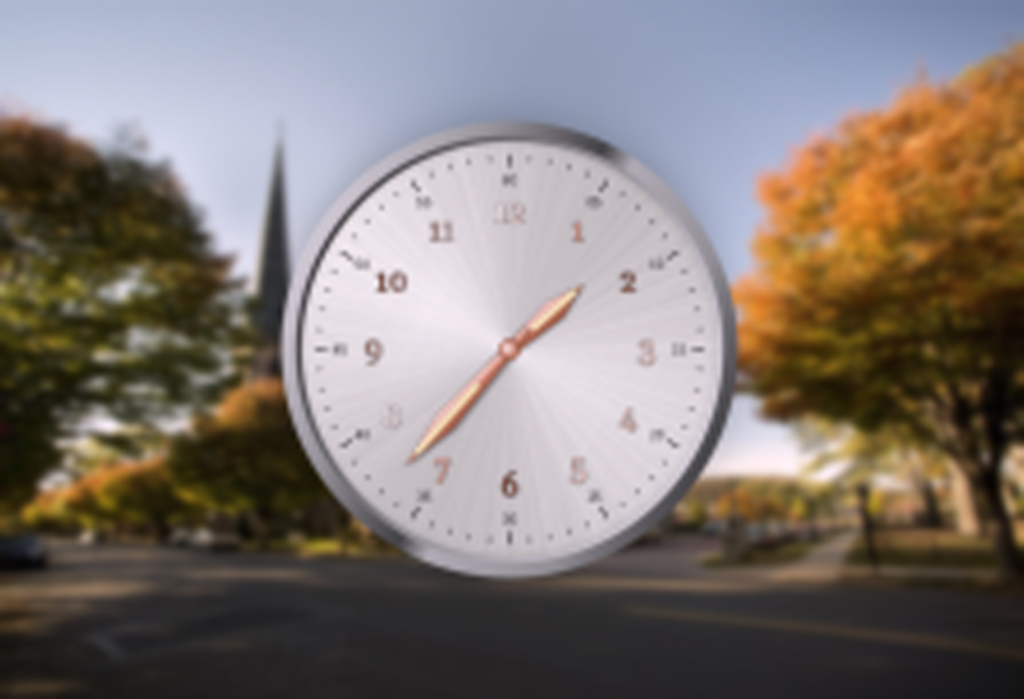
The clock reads 1:37
